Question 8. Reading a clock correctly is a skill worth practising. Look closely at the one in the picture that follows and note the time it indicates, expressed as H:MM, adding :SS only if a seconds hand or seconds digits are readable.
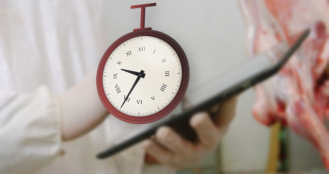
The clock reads 9:35
